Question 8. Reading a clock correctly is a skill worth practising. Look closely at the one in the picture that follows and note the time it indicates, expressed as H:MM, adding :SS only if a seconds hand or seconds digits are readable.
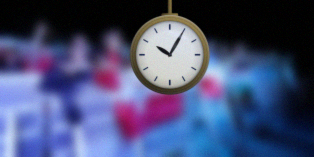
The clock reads 10:05
